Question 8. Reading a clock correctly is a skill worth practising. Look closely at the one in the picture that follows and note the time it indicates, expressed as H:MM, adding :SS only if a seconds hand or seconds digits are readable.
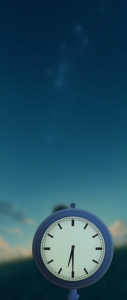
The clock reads 6:30
